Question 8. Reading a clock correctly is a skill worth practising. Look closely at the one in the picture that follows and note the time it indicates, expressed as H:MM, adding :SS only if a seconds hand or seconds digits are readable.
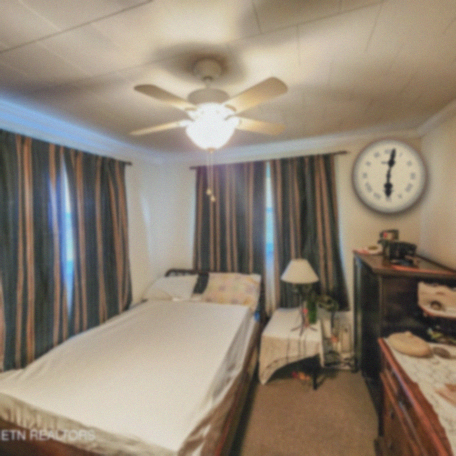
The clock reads 6:02
